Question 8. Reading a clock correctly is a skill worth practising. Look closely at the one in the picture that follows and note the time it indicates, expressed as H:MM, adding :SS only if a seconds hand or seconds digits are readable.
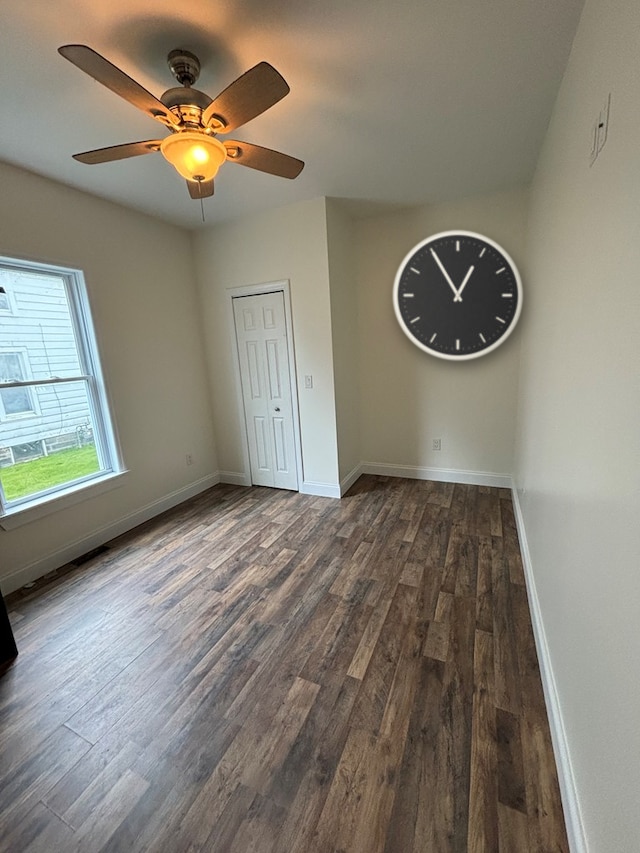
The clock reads 12:55
